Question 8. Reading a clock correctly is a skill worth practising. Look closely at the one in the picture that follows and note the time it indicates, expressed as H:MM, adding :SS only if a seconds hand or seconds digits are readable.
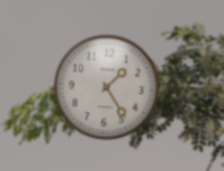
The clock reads 1:24
